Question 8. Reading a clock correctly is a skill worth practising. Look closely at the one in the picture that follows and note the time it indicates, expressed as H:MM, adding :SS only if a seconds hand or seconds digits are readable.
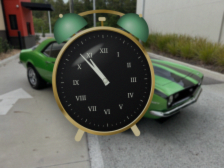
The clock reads 10:53
